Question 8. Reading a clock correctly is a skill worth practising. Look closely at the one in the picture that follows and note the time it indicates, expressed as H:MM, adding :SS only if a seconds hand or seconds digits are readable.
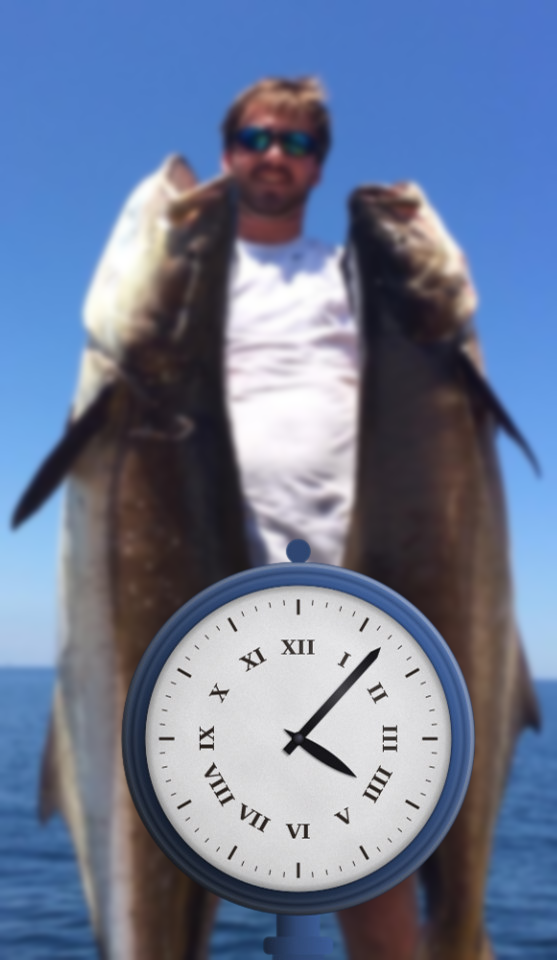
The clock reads 4:07
